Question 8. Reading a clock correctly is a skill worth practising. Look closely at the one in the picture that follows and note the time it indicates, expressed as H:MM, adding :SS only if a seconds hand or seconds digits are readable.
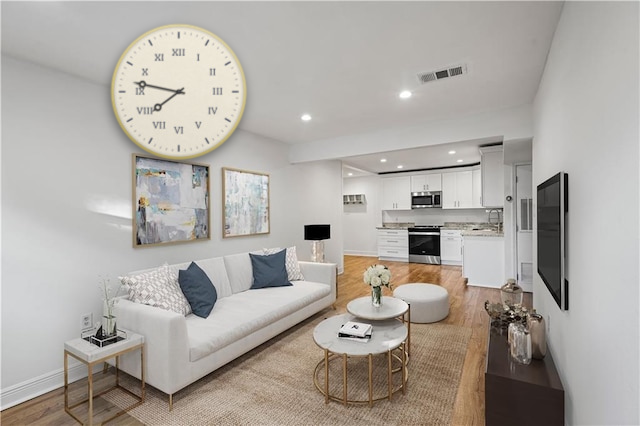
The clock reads 7:47
